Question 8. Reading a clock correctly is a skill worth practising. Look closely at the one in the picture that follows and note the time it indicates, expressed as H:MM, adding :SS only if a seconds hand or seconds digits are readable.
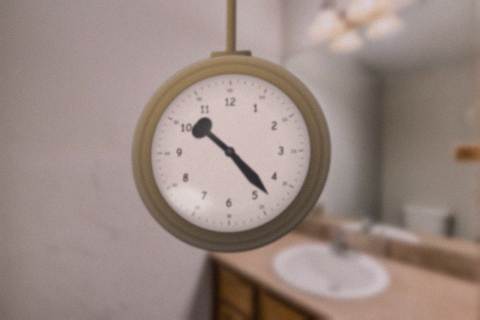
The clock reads 10:23
